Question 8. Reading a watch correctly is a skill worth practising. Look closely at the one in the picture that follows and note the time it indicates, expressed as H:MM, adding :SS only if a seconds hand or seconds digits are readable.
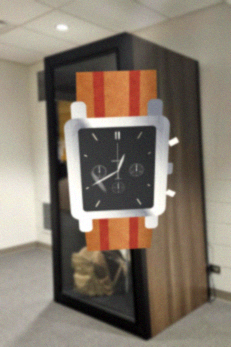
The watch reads 12:40
